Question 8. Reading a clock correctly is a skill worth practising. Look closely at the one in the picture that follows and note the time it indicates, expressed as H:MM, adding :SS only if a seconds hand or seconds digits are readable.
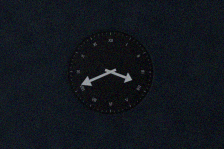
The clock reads 3:41
